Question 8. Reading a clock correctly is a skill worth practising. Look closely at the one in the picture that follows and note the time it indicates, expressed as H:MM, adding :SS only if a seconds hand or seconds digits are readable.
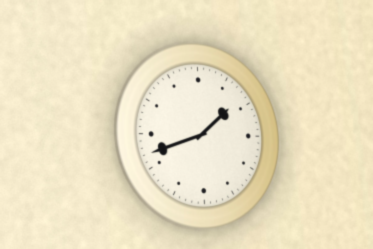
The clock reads 1:42
